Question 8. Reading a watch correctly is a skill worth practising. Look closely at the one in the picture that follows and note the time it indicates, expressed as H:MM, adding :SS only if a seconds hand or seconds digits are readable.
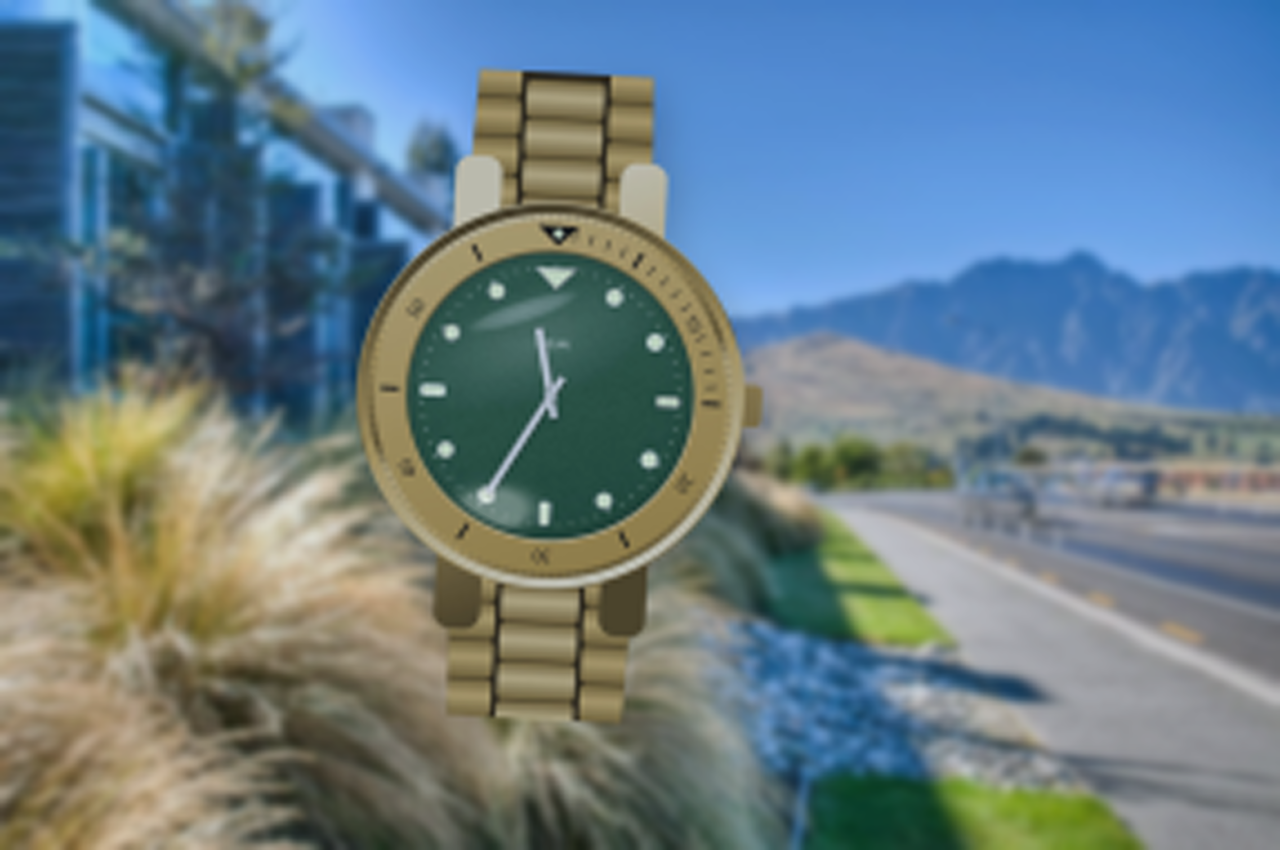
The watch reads 11:35
